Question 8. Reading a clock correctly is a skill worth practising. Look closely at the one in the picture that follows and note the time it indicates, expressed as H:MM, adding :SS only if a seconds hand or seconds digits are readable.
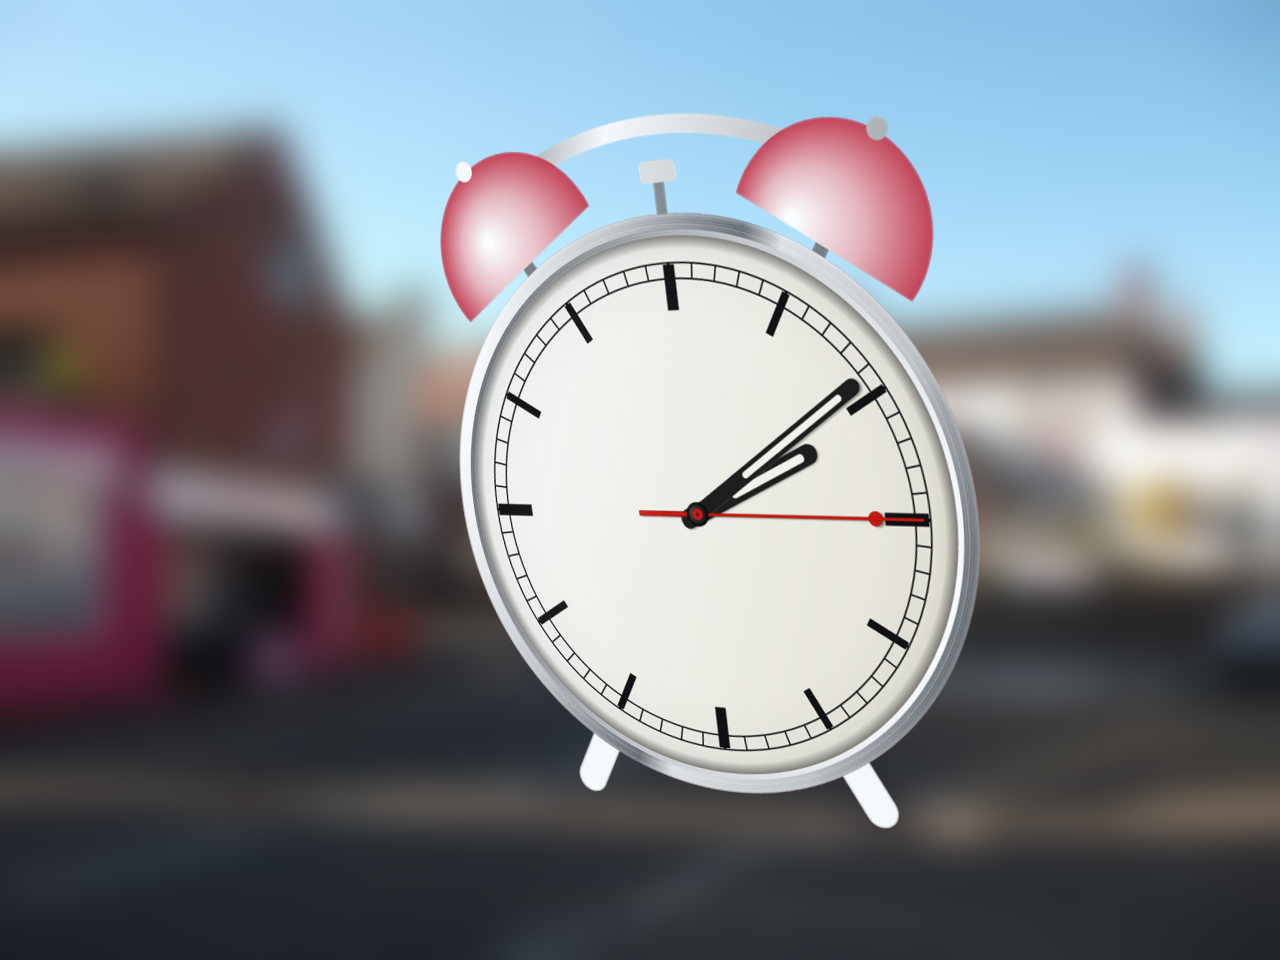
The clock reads 2:09:15
